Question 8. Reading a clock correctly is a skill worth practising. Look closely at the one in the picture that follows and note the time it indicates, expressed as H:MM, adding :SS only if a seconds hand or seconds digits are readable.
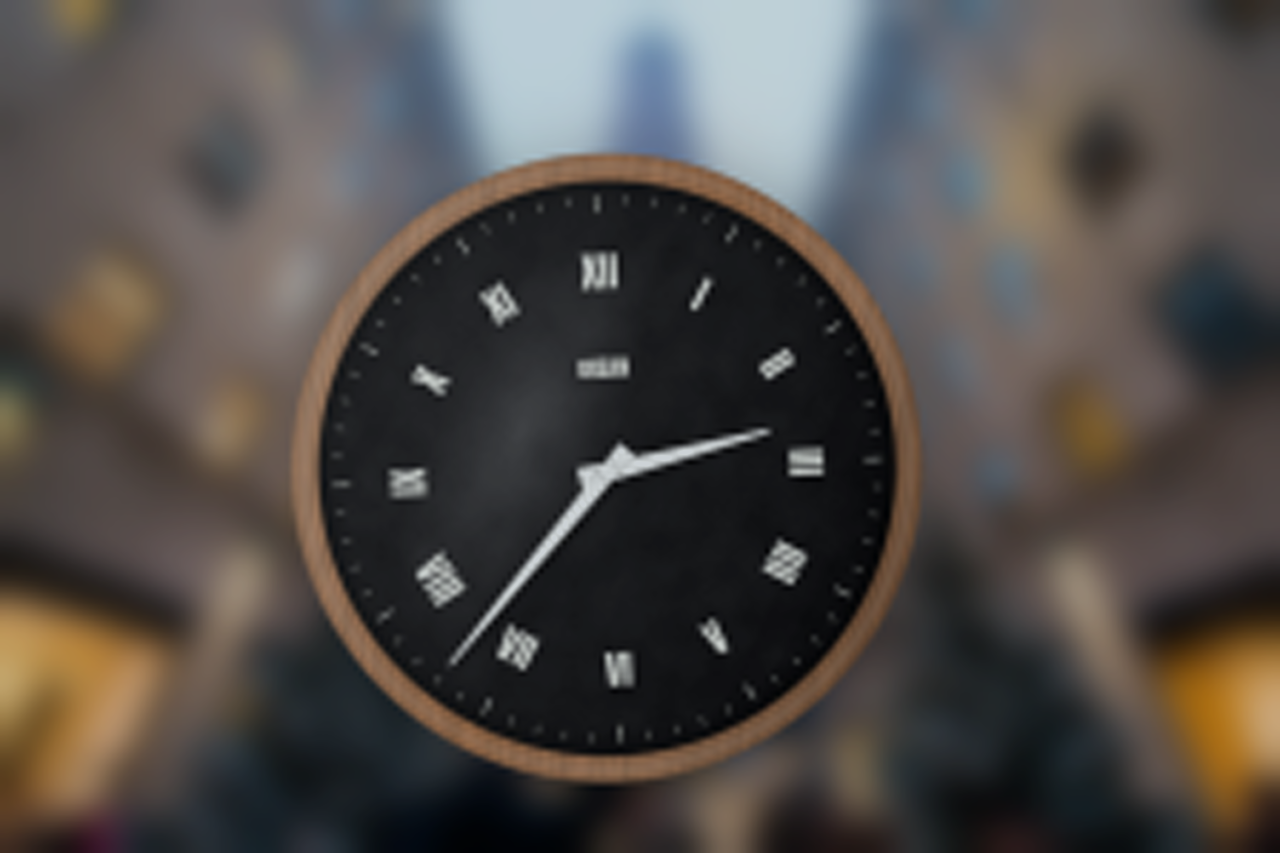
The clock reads 2:37
